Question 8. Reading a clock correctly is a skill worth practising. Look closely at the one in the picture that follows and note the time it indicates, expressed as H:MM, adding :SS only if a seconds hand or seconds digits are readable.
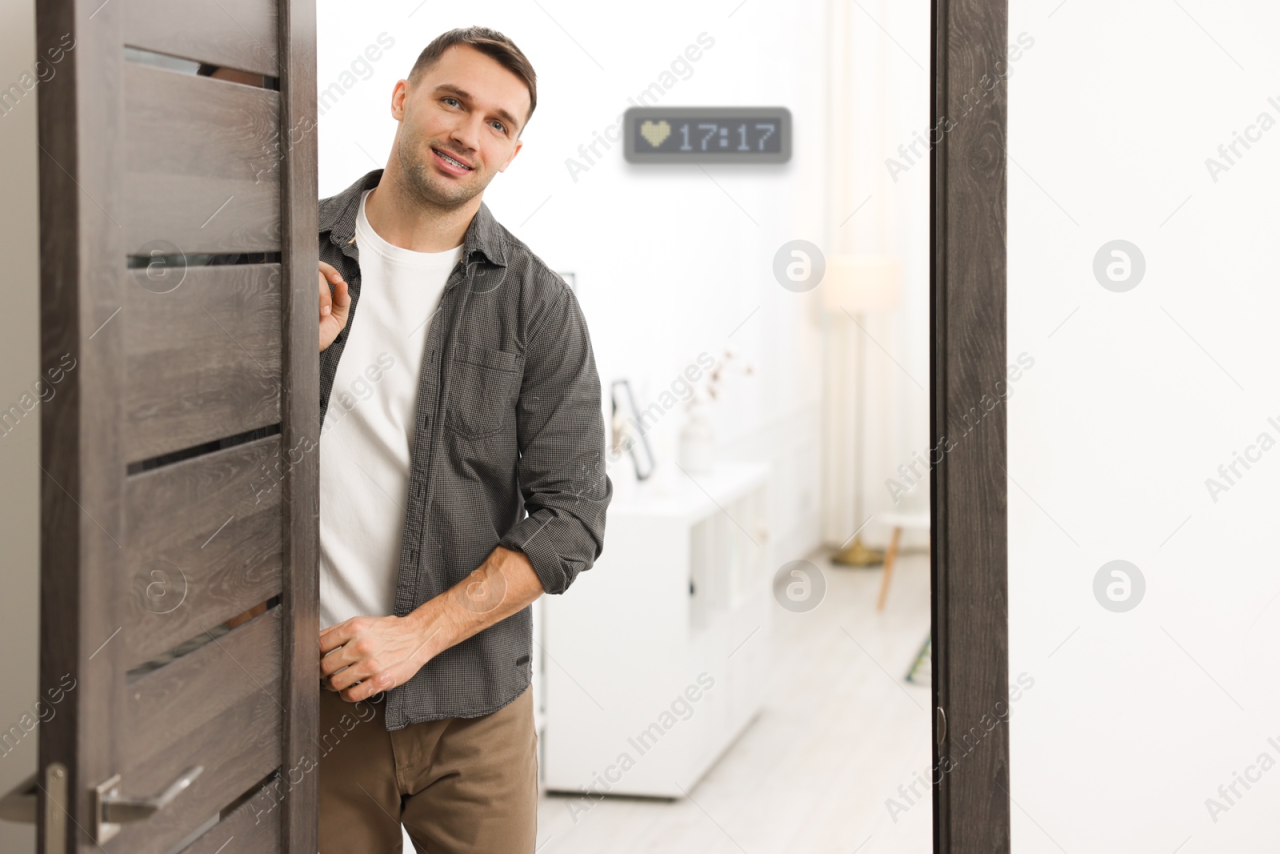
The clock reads 17:17
